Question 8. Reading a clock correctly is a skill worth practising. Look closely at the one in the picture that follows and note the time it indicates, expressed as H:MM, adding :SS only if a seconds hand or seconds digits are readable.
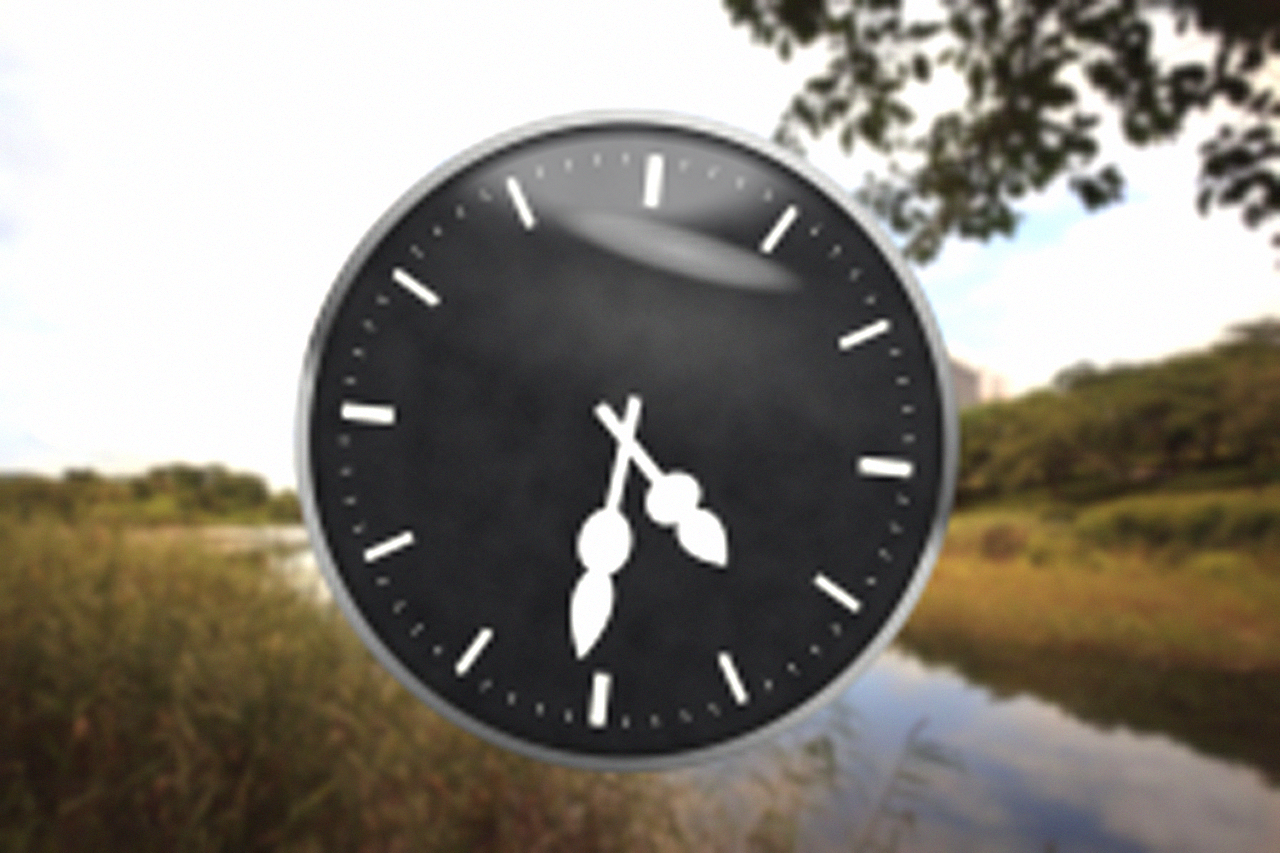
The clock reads 4:31
